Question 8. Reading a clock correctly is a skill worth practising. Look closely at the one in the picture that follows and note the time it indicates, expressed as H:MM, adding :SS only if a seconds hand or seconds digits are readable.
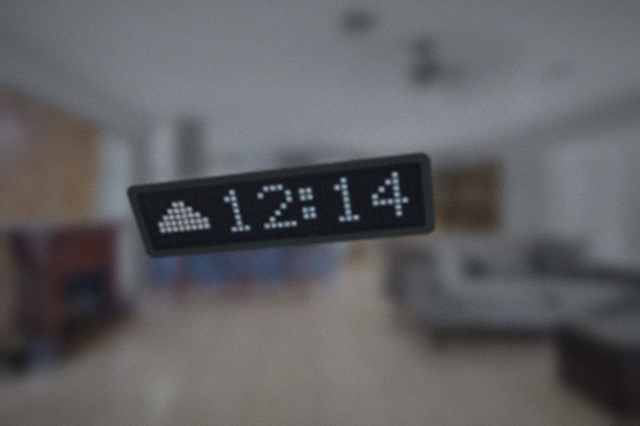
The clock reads 12:14
